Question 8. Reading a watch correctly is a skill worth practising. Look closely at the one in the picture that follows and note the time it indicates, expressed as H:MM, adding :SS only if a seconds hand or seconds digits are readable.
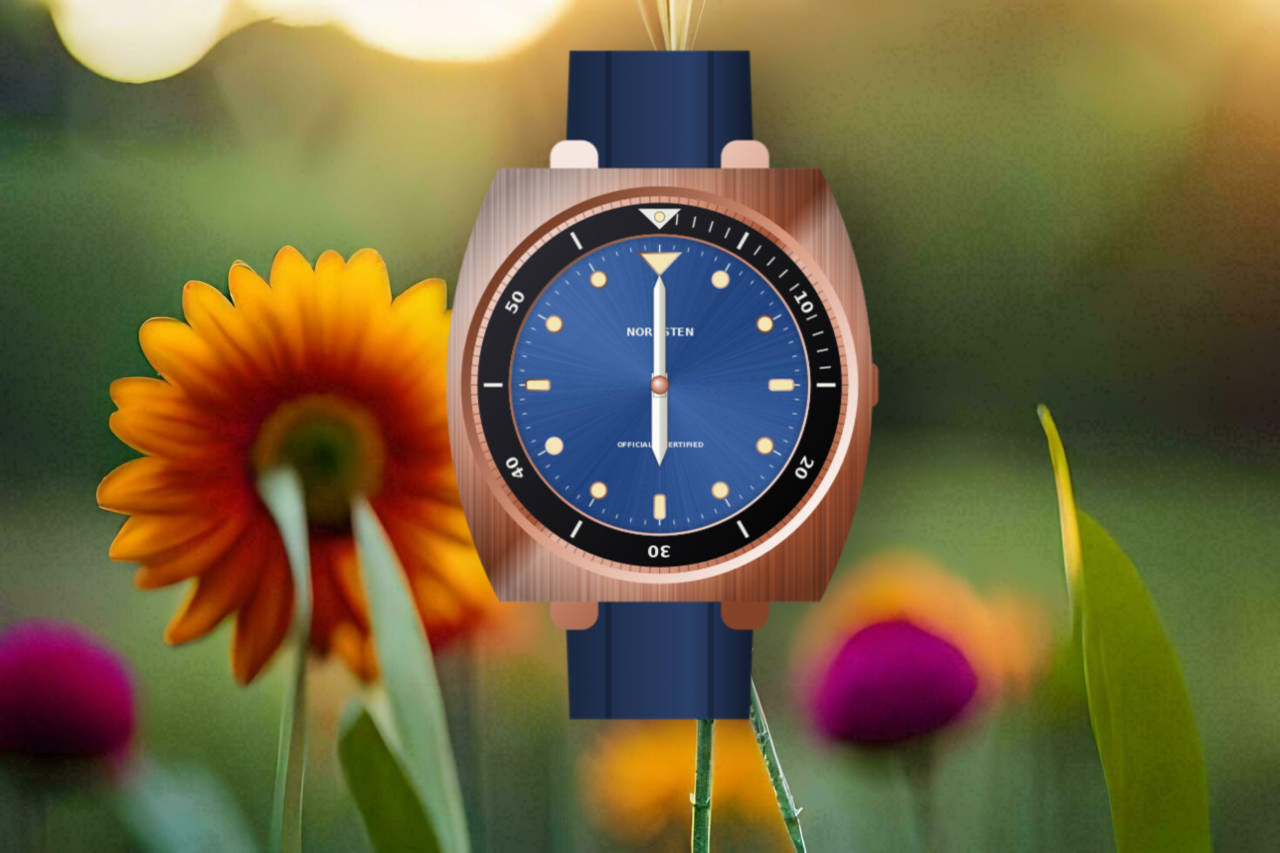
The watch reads 6:00
